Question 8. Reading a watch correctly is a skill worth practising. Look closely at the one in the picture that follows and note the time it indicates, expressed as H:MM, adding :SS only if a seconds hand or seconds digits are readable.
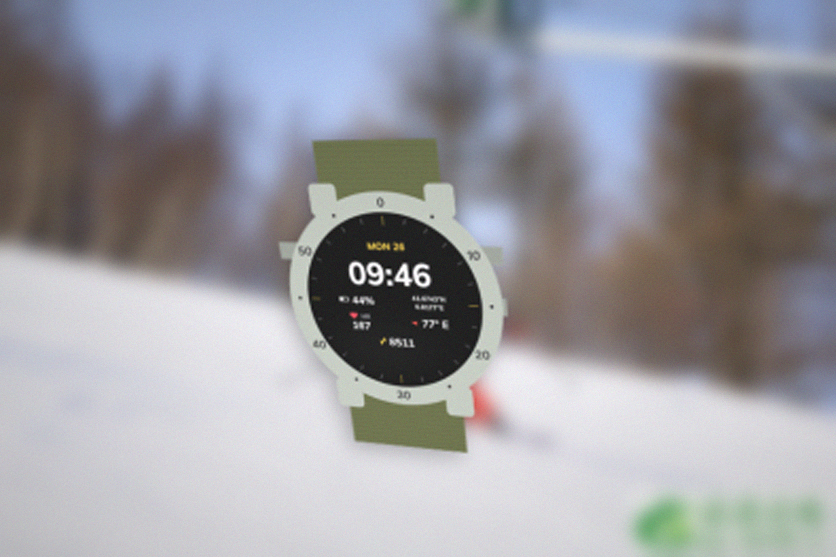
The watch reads 9:46
